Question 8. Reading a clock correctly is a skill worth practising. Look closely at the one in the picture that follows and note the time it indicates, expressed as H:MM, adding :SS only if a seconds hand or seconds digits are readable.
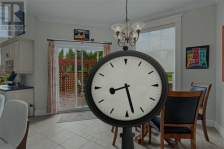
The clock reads 8:28
